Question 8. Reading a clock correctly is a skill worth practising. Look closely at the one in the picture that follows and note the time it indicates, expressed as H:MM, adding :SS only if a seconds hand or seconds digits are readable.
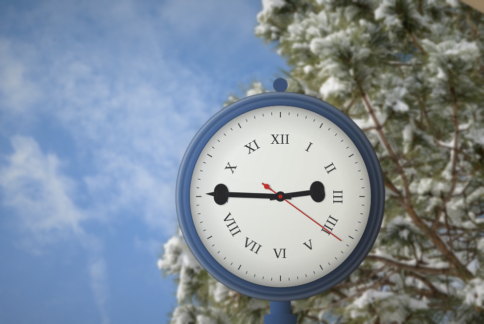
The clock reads 2:45:21
